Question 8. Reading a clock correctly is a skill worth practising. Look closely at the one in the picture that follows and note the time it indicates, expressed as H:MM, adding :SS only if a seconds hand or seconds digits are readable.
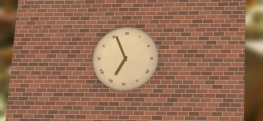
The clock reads 6:56
